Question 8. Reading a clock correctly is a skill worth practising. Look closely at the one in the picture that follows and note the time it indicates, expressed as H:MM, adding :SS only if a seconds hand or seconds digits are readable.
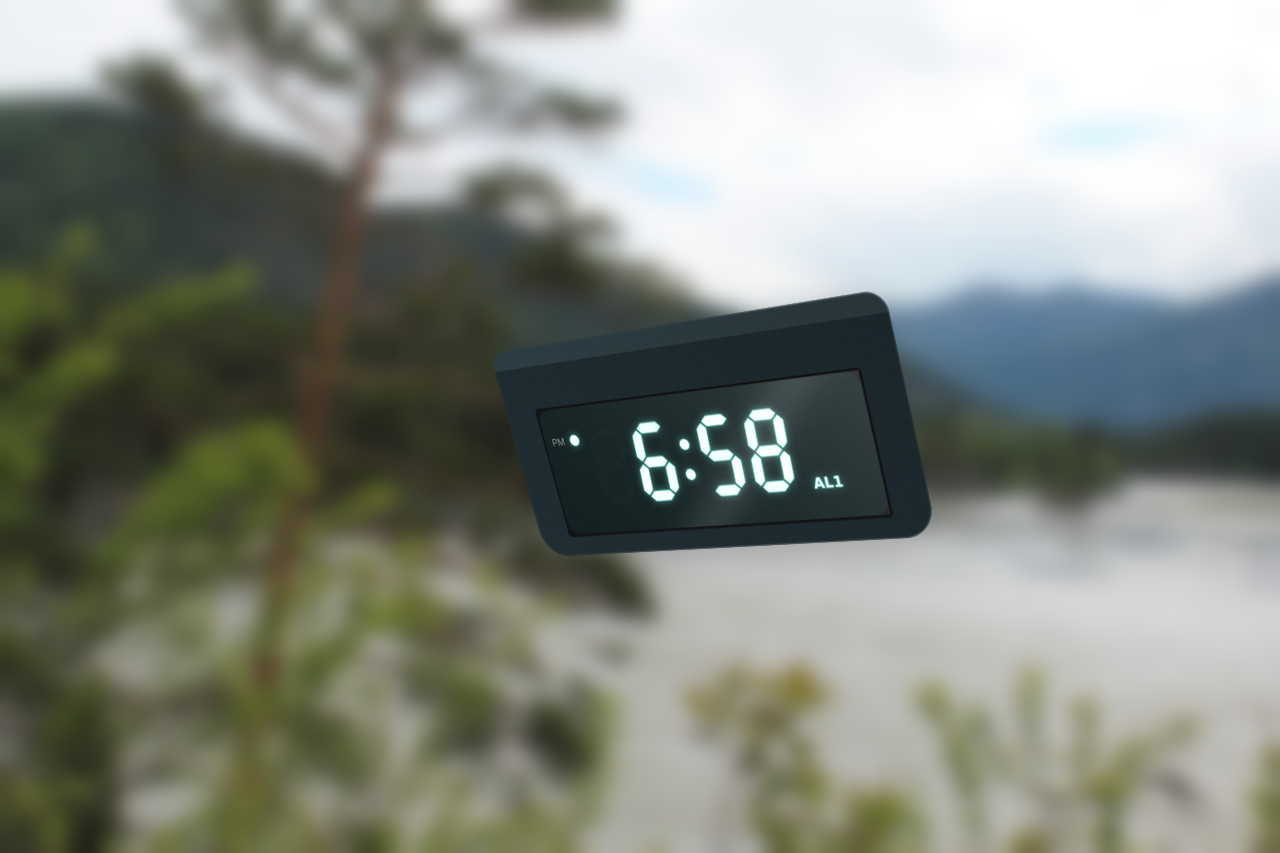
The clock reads 6:58
